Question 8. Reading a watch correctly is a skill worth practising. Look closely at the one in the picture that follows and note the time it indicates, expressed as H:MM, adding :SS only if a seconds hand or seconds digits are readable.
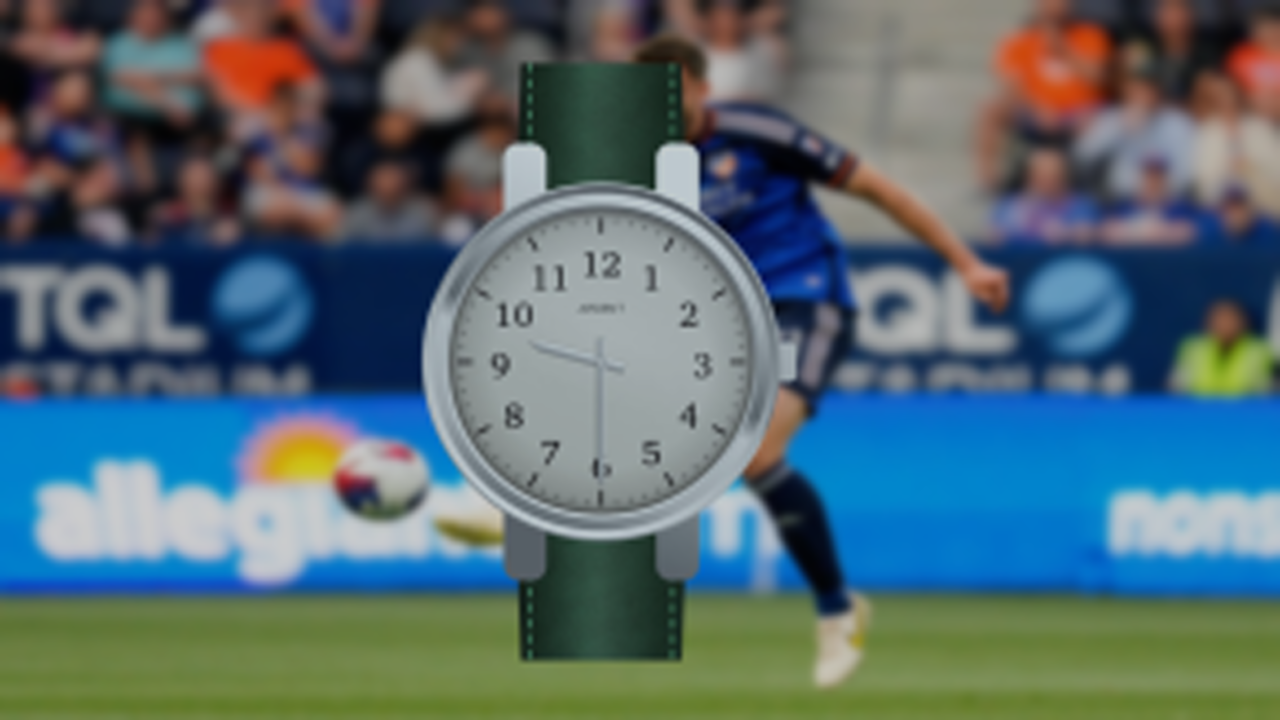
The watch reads 9:30
